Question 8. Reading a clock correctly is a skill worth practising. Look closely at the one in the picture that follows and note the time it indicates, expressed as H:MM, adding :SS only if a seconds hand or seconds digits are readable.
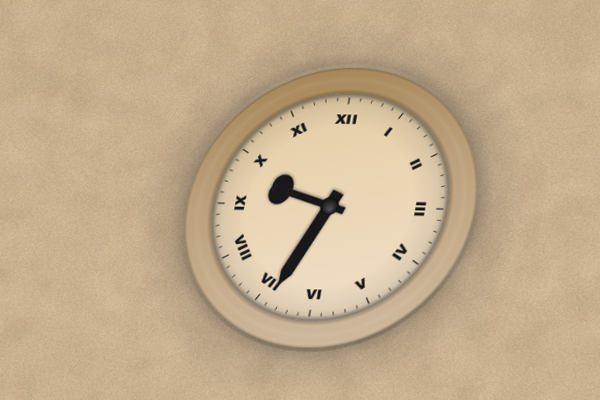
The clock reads 9:34
